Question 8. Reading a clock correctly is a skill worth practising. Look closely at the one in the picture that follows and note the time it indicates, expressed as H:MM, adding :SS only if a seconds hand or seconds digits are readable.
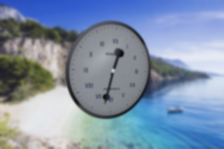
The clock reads 12:32
